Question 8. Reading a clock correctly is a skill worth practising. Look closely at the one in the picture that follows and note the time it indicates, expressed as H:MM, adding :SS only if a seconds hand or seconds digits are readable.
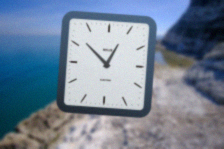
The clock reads 12:52
